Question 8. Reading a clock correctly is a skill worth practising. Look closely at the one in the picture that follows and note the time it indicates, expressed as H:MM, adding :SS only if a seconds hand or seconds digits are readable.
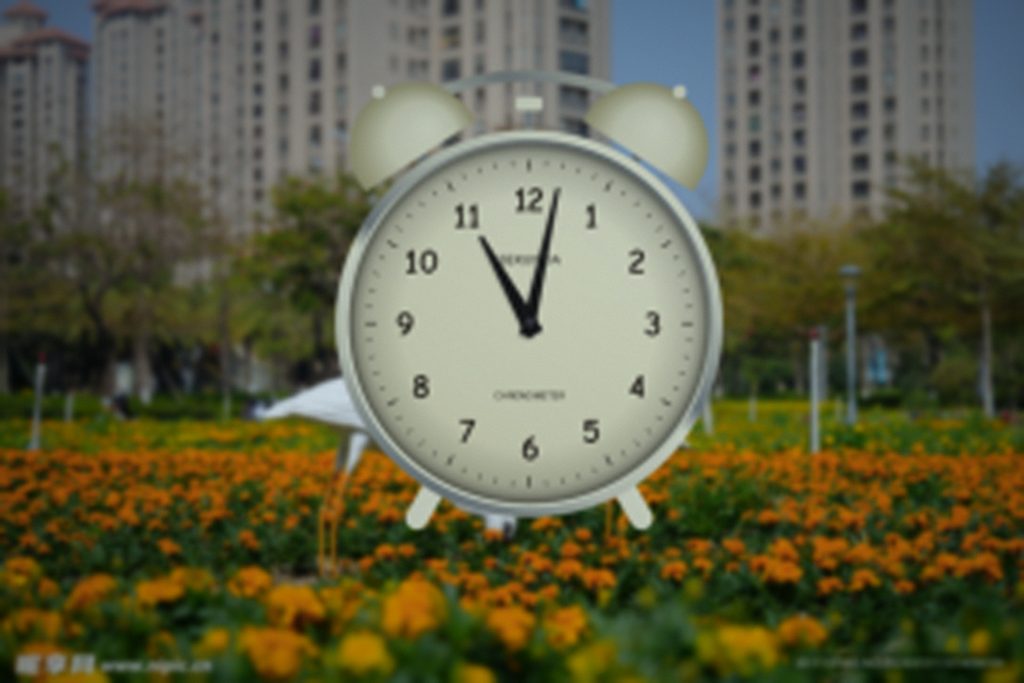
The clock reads 11:02
